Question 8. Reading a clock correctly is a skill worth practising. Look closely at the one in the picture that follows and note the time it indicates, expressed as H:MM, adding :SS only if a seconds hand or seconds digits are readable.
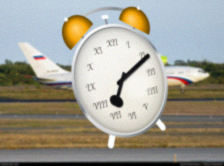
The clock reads 7:11
